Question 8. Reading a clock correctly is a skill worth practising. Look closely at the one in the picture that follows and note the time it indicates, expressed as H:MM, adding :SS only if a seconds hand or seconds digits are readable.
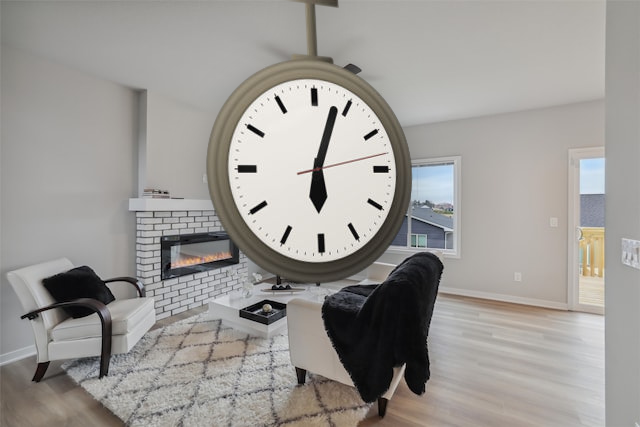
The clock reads 6:03:13
